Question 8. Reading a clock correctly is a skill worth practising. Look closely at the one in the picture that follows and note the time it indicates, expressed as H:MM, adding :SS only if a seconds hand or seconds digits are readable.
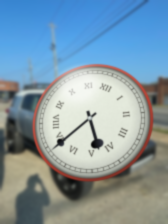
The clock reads 4:34
